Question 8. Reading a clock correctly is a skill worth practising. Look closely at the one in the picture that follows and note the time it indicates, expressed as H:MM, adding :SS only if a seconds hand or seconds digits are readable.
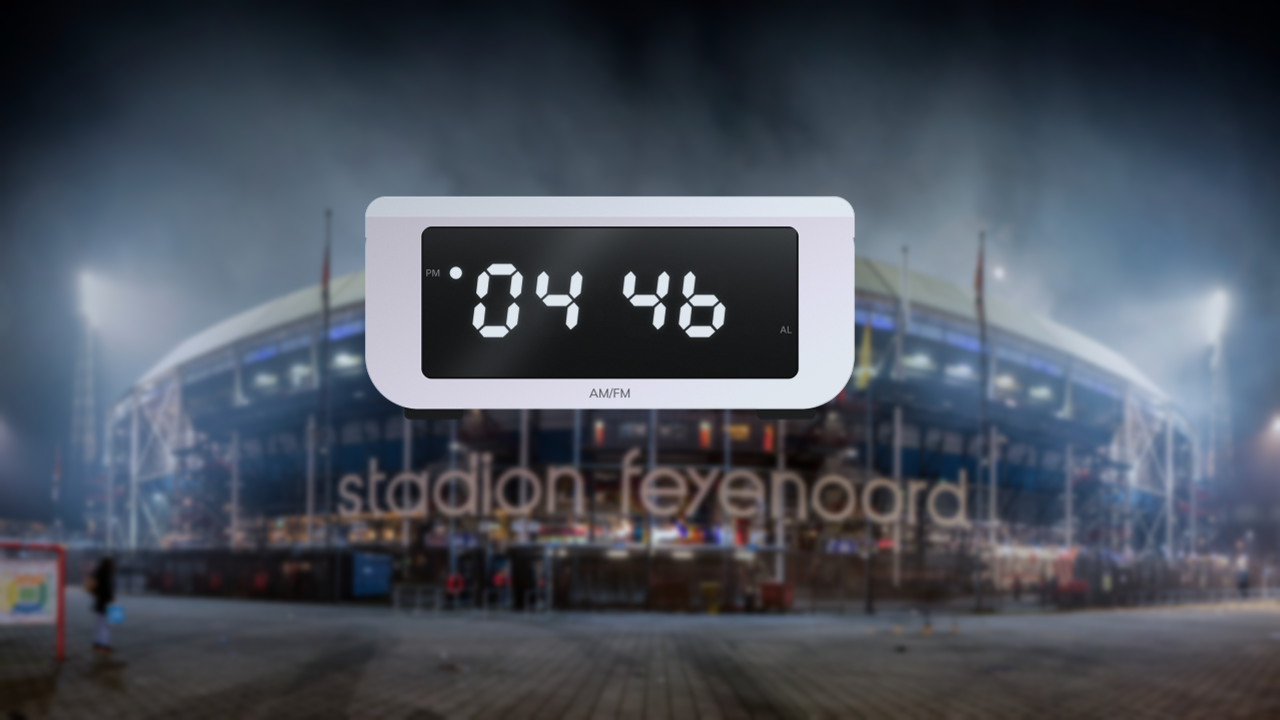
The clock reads 4:46
